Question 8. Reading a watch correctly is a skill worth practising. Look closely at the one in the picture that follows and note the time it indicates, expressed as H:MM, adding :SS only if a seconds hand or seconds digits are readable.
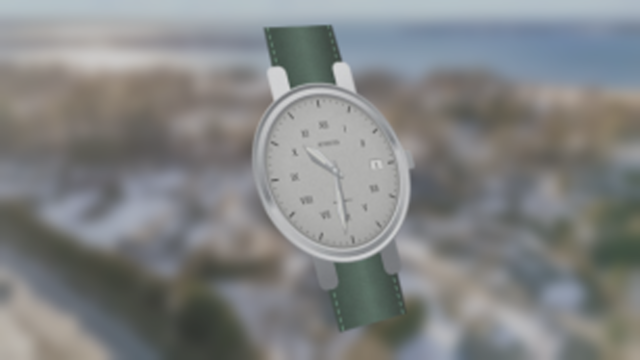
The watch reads 10:31
